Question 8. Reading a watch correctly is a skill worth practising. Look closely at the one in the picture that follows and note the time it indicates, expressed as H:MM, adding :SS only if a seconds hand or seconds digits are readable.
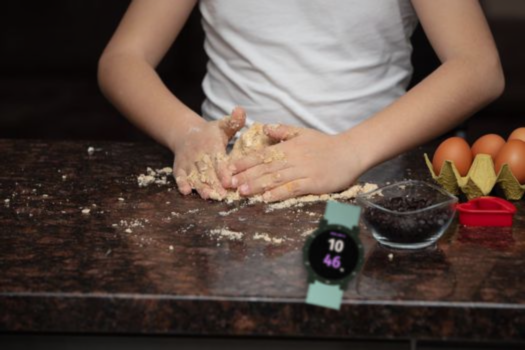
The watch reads 10:46
